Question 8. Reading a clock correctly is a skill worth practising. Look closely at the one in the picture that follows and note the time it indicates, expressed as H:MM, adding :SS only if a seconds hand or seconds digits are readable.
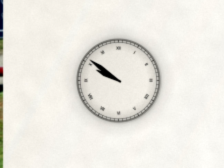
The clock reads 9:51
